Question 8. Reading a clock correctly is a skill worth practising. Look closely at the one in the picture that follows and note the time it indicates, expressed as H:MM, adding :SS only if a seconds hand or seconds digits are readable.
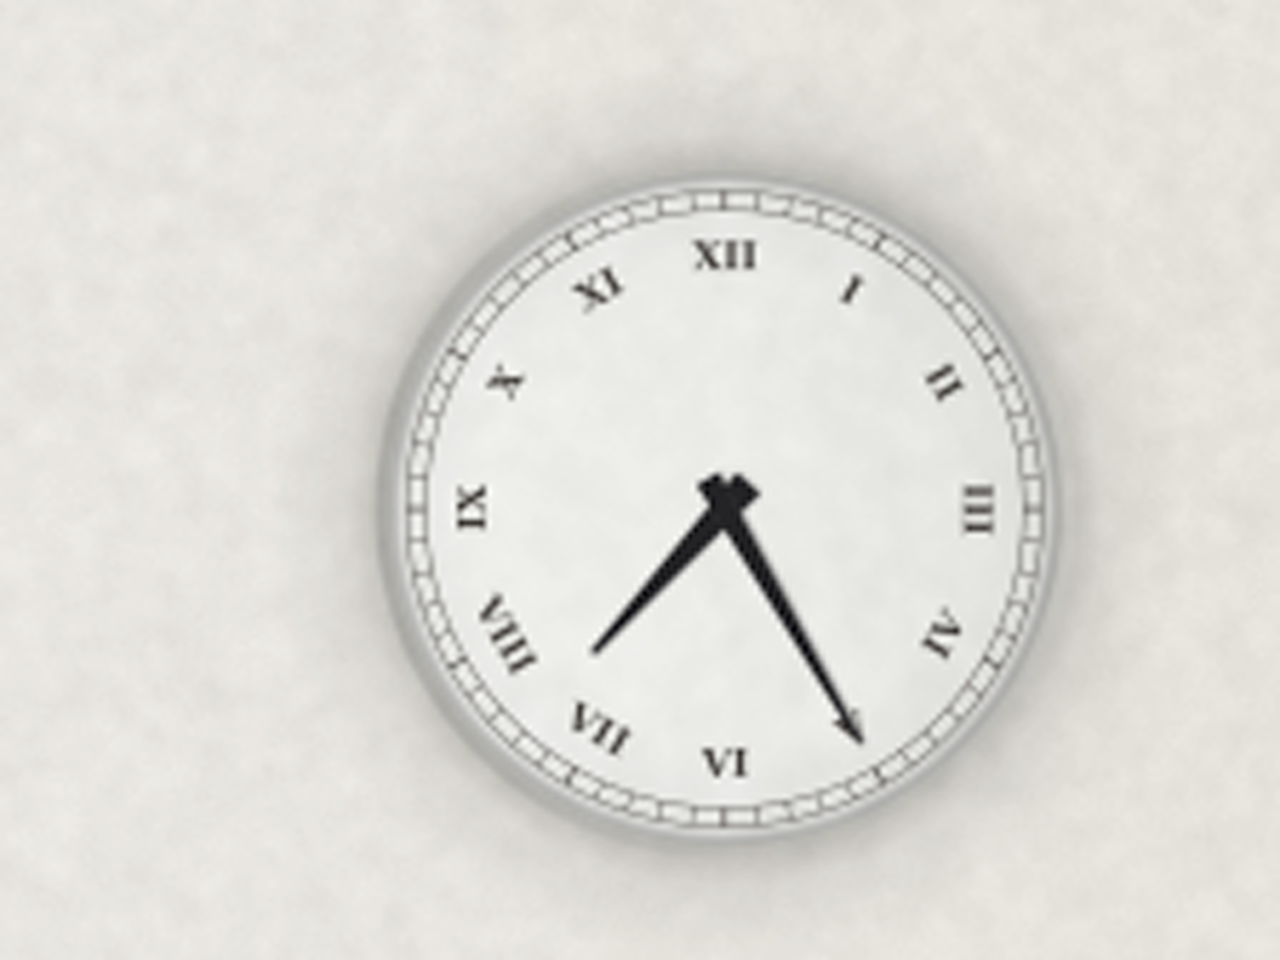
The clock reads 7:25
